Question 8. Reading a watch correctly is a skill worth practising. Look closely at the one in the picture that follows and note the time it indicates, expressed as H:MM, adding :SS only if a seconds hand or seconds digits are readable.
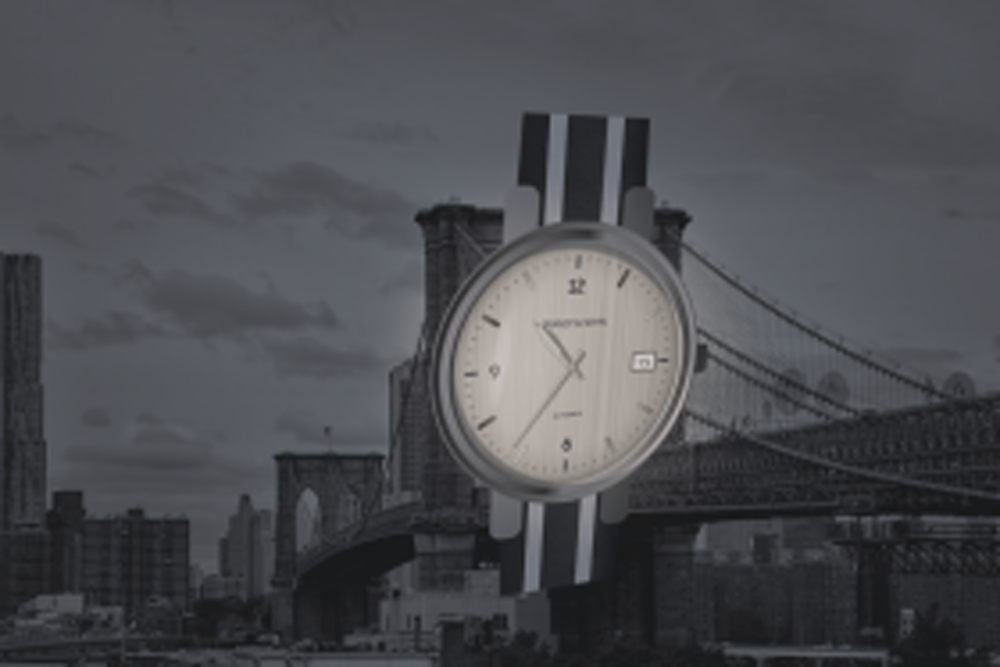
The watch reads 10:36
